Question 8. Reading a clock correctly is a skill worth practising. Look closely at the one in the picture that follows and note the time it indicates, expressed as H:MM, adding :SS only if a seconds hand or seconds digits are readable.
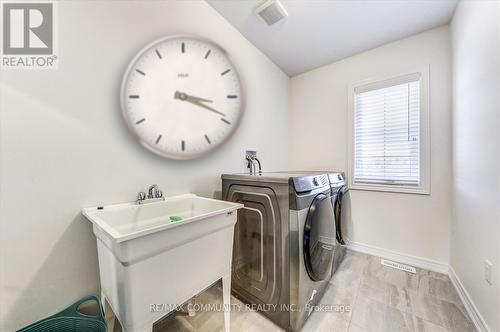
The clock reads 3:19
